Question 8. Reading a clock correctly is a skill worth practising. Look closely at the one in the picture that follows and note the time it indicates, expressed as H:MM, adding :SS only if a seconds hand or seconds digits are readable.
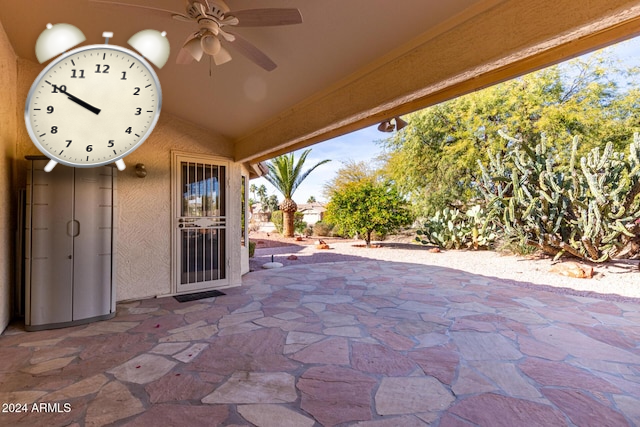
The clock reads 9:50
